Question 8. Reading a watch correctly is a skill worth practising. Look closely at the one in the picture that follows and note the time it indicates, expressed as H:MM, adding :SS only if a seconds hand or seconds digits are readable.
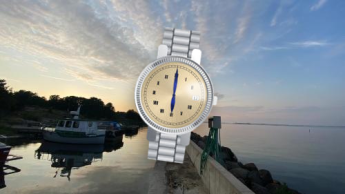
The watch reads 6:00
